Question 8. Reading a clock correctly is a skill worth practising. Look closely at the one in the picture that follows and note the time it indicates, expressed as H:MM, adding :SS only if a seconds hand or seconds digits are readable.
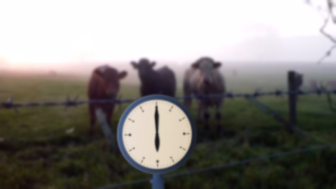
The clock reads 6:00
